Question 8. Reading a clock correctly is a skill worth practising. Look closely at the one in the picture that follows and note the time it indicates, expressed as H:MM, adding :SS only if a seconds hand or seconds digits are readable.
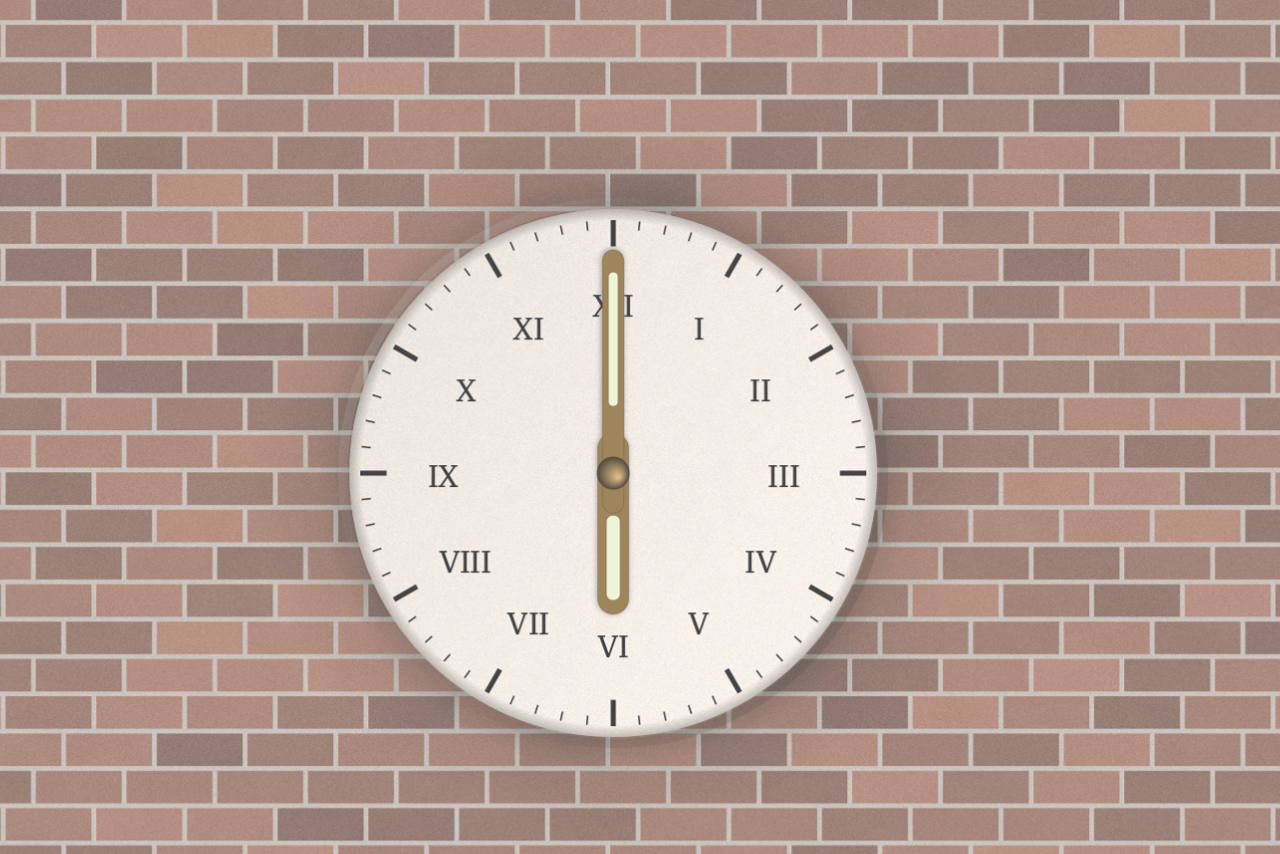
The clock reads 6:00
